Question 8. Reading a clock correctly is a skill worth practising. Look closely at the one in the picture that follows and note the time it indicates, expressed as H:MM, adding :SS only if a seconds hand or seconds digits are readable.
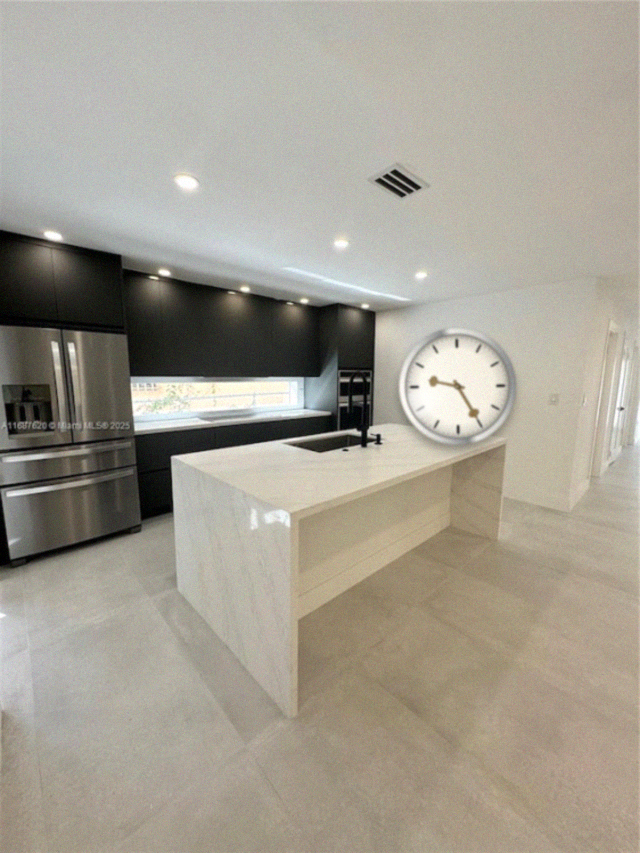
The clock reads 9:25
